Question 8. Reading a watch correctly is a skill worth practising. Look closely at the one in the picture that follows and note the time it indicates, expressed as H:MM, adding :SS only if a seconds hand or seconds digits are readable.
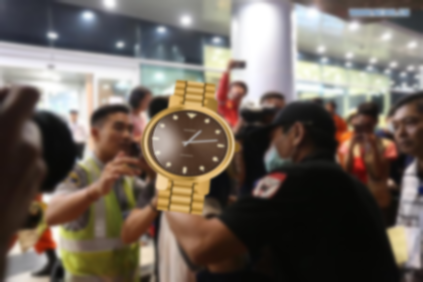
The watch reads 1:13
